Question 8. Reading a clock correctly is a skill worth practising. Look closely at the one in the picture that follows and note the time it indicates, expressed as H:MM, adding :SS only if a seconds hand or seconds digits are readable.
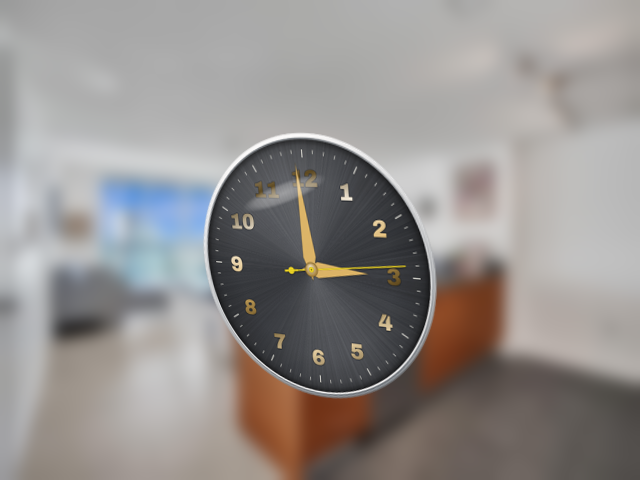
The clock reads 2:59:14
